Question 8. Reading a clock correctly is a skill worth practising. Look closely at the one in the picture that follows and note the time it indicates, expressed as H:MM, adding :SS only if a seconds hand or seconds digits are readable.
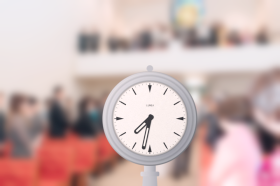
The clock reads 7:32
